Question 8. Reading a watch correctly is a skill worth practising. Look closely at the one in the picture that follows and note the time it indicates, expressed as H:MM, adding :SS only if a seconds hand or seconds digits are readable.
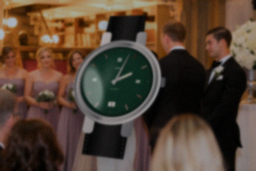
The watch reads 2:03
